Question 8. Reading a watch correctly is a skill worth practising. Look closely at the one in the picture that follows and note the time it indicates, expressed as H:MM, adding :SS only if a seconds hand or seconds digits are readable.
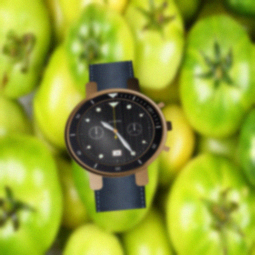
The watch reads 10:25
